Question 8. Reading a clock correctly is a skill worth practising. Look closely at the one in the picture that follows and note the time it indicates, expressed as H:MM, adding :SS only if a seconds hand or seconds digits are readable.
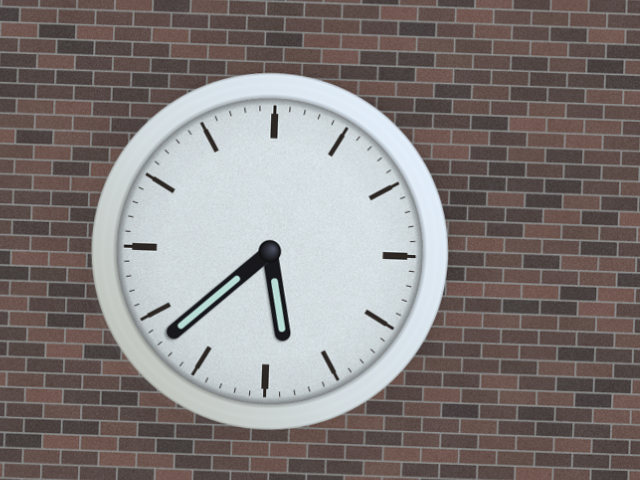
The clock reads 5:38
